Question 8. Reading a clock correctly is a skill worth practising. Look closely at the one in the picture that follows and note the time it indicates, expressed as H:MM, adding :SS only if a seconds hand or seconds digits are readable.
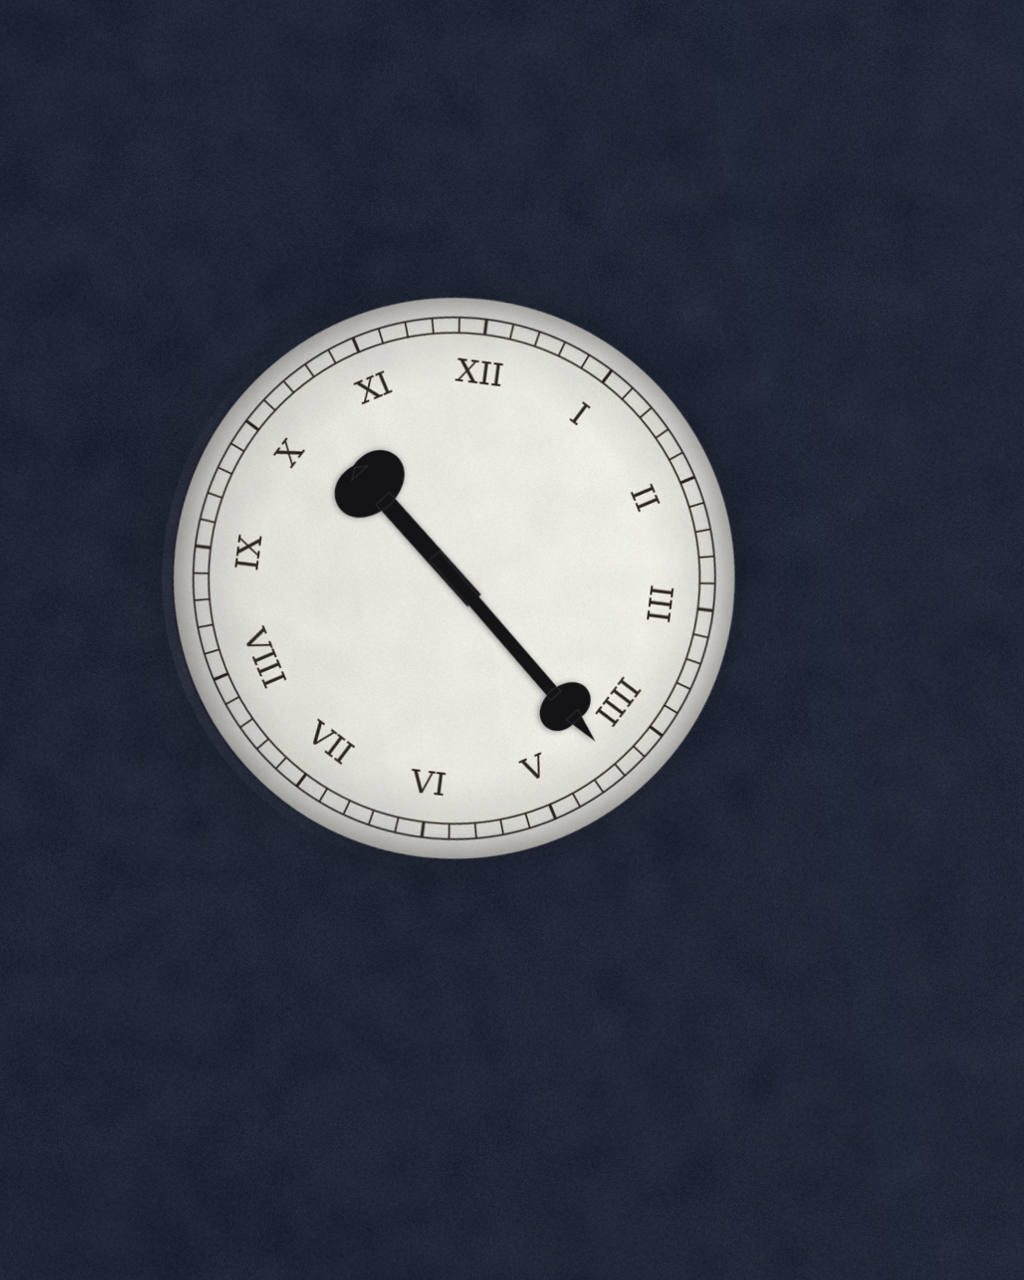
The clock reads 10:22
